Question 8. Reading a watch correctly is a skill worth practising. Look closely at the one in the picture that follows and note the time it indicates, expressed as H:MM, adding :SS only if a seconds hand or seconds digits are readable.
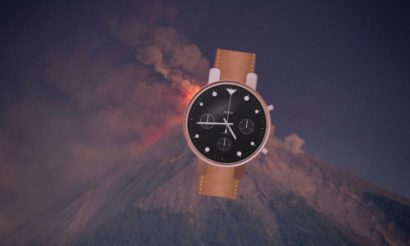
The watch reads 4:44
